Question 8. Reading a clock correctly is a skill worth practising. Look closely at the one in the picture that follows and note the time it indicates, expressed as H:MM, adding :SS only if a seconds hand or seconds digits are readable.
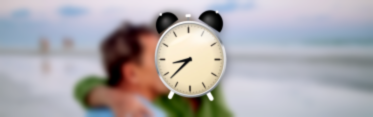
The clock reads 8:38
